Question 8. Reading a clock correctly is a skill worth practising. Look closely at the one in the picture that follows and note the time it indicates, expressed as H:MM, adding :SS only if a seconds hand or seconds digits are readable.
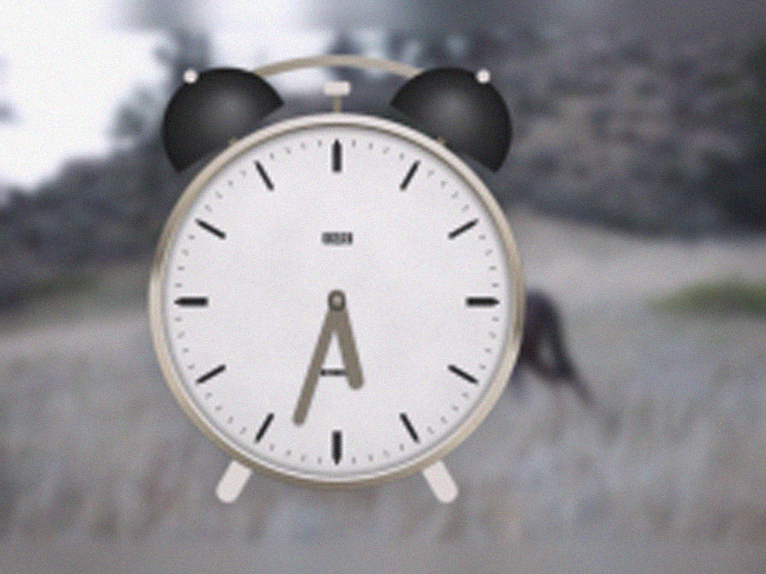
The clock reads 5:33
